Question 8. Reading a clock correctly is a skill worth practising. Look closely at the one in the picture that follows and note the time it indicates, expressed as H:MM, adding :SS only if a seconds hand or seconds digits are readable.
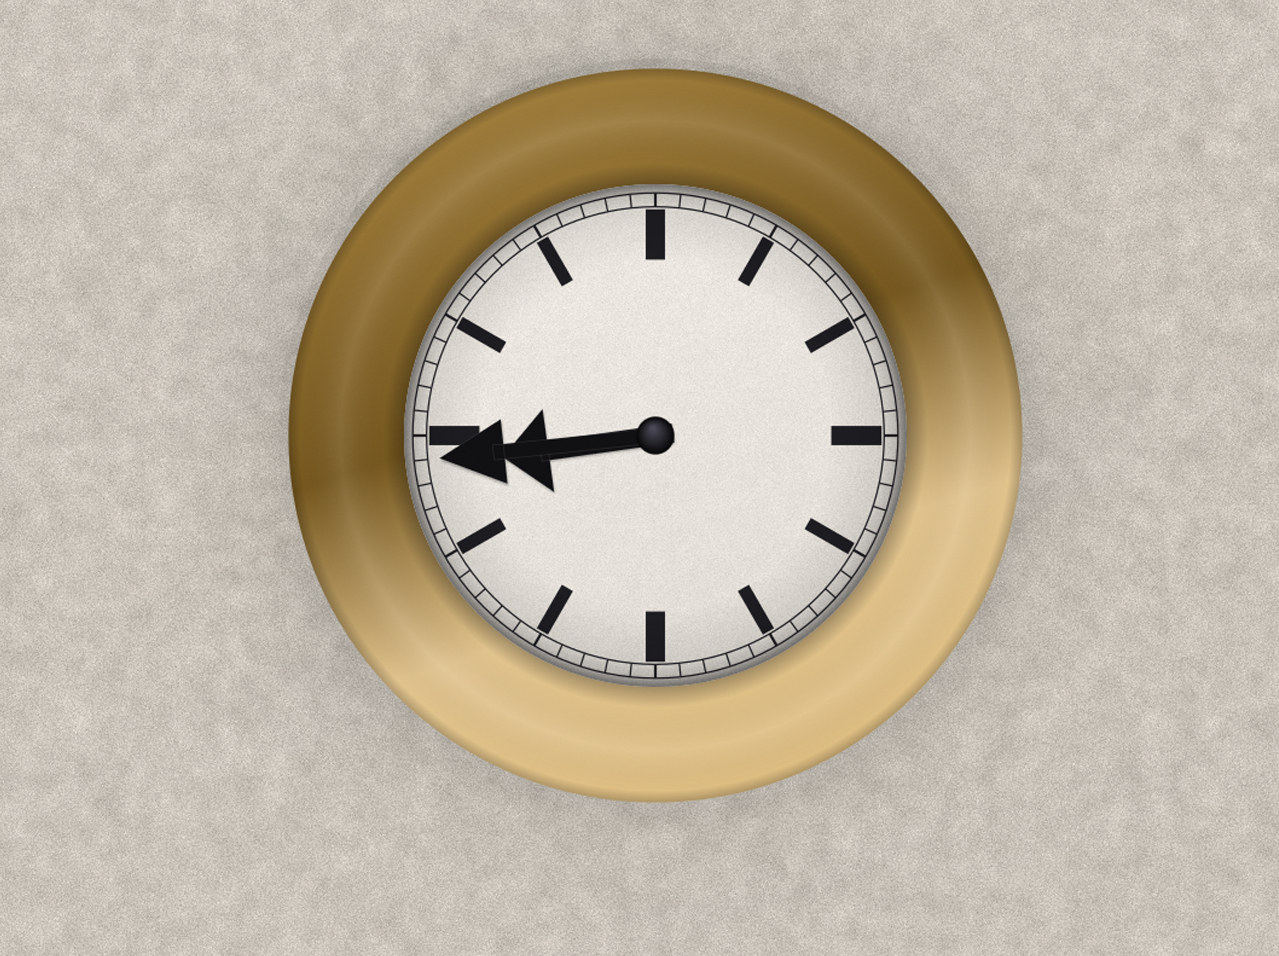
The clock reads 8:44
